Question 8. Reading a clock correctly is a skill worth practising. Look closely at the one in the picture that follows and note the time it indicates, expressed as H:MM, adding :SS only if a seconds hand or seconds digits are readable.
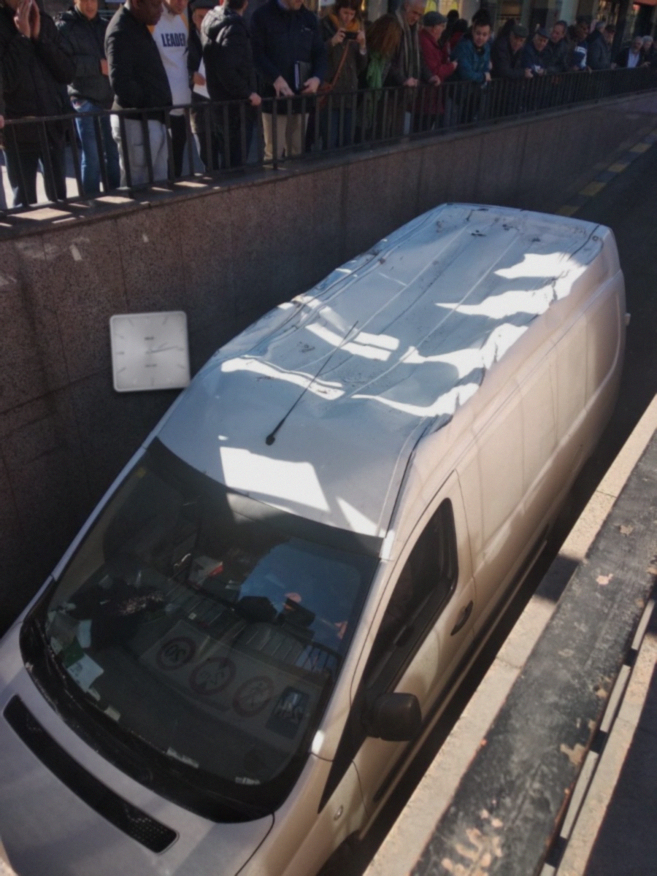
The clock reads 2:14
